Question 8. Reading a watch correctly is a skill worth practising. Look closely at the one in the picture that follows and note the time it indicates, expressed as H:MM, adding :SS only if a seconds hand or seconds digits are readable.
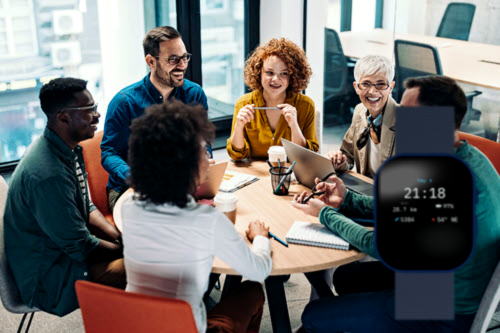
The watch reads 21:18
